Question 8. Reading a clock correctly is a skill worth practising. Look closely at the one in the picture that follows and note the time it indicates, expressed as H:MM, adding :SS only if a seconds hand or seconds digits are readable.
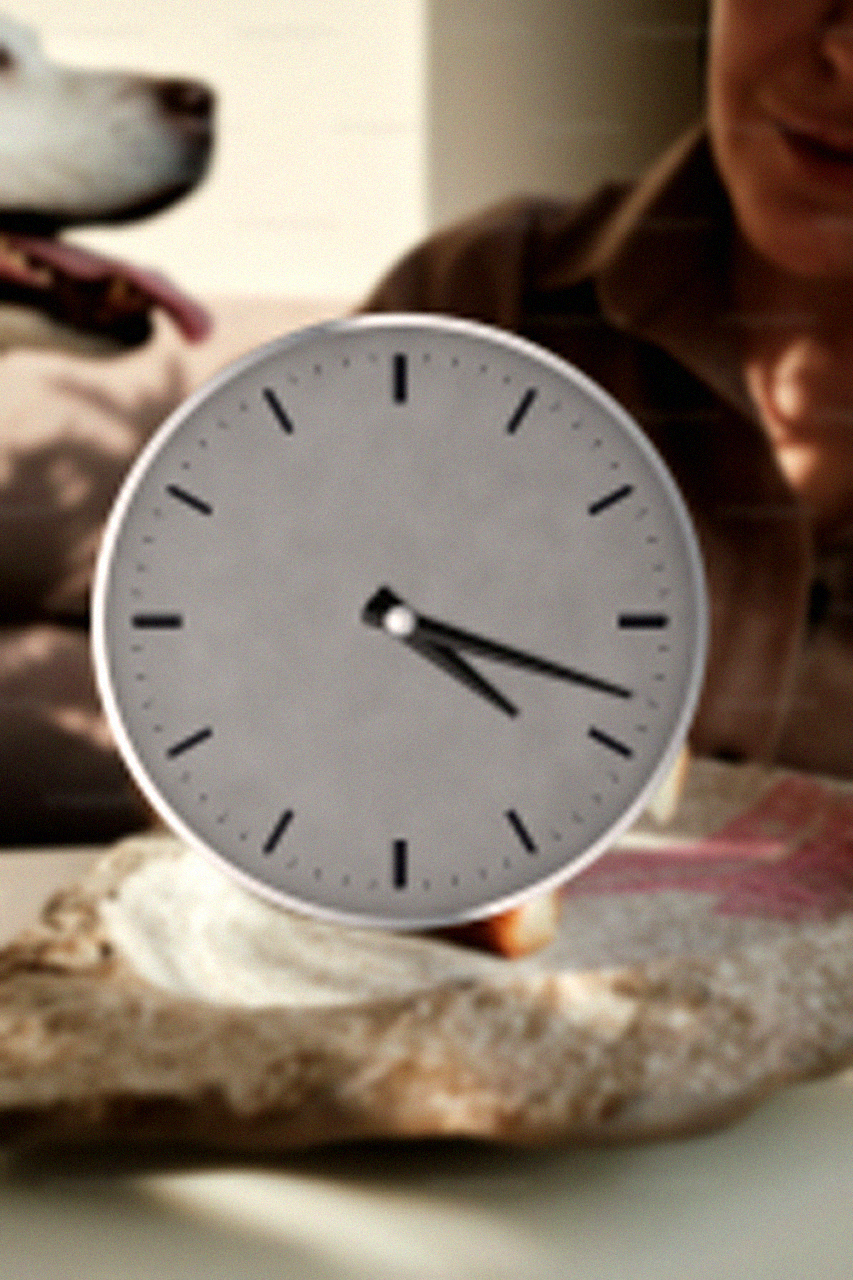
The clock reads 4:18
